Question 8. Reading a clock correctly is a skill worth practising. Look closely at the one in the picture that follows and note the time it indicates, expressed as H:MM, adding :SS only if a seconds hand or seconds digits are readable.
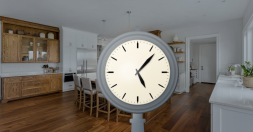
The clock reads 5:07
